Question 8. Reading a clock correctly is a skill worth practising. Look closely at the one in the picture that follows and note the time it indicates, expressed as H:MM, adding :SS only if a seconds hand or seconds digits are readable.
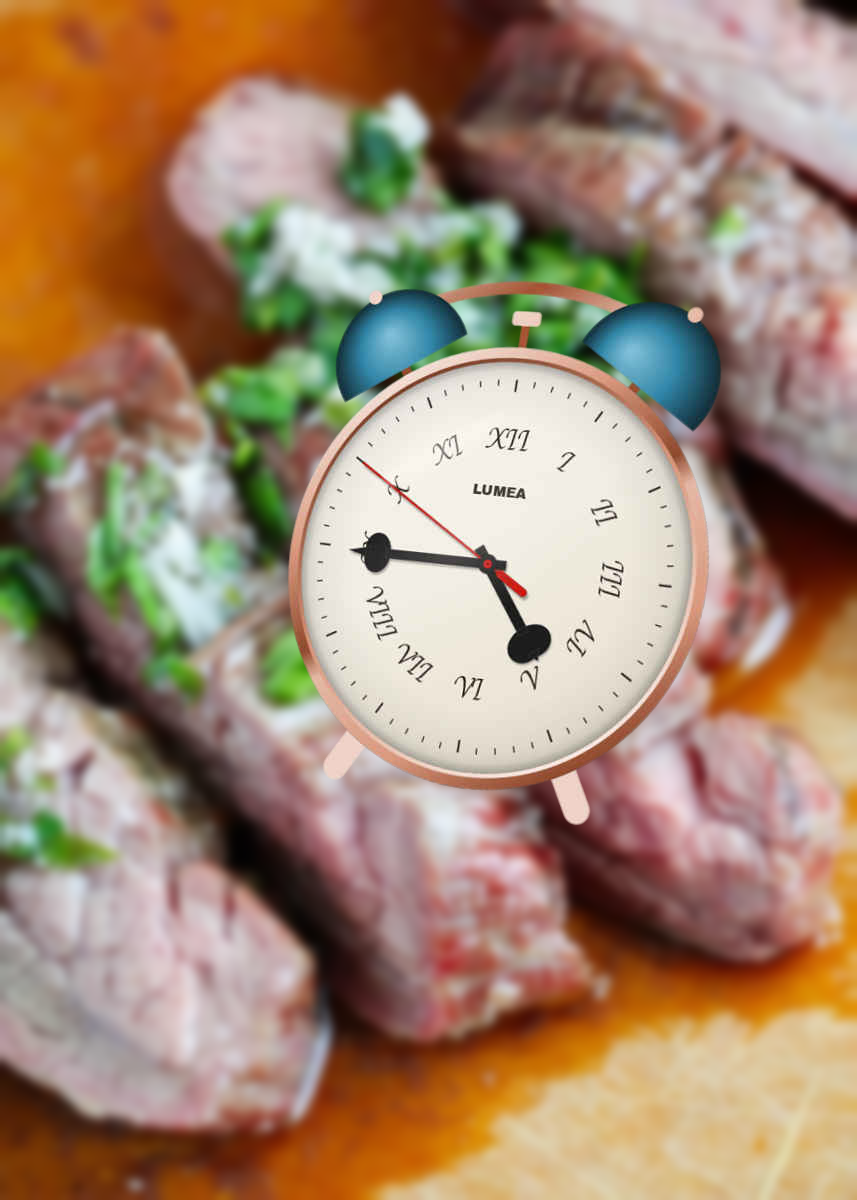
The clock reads 4:44:50
